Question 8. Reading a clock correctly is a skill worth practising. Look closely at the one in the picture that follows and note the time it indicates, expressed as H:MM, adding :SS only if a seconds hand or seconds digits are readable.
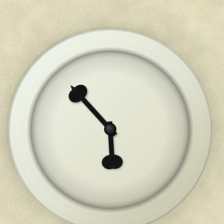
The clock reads 5:53
